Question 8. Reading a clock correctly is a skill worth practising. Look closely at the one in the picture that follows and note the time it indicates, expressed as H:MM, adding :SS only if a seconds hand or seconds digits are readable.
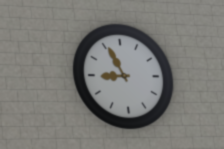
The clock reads 8:56
